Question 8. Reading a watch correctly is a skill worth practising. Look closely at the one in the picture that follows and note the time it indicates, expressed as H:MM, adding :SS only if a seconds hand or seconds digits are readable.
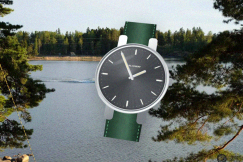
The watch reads 1:55
